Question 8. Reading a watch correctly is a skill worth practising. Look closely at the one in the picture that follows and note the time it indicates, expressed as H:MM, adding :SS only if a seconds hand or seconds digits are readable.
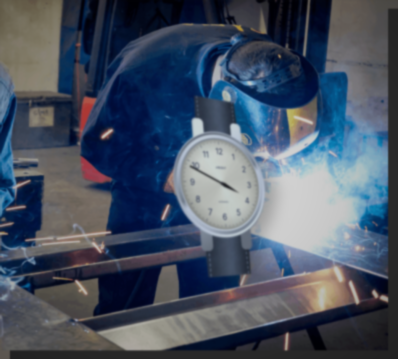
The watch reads 3:49
